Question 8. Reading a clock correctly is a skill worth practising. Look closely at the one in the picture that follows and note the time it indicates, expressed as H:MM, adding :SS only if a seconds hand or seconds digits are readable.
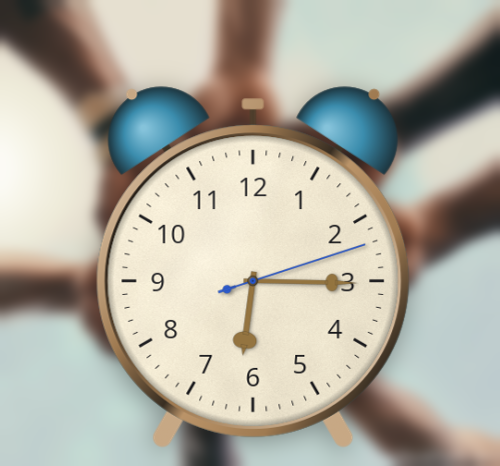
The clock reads 6:15:12
